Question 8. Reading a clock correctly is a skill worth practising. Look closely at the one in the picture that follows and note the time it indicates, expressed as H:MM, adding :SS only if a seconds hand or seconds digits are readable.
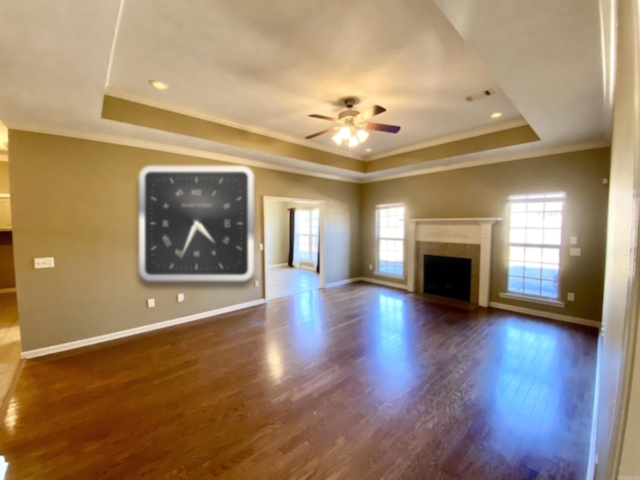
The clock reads 4:34
